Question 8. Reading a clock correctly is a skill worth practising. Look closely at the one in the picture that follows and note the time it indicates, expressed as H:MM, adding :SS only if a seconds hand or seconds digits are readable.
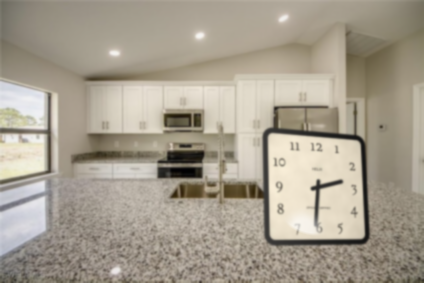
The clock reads 2:31
